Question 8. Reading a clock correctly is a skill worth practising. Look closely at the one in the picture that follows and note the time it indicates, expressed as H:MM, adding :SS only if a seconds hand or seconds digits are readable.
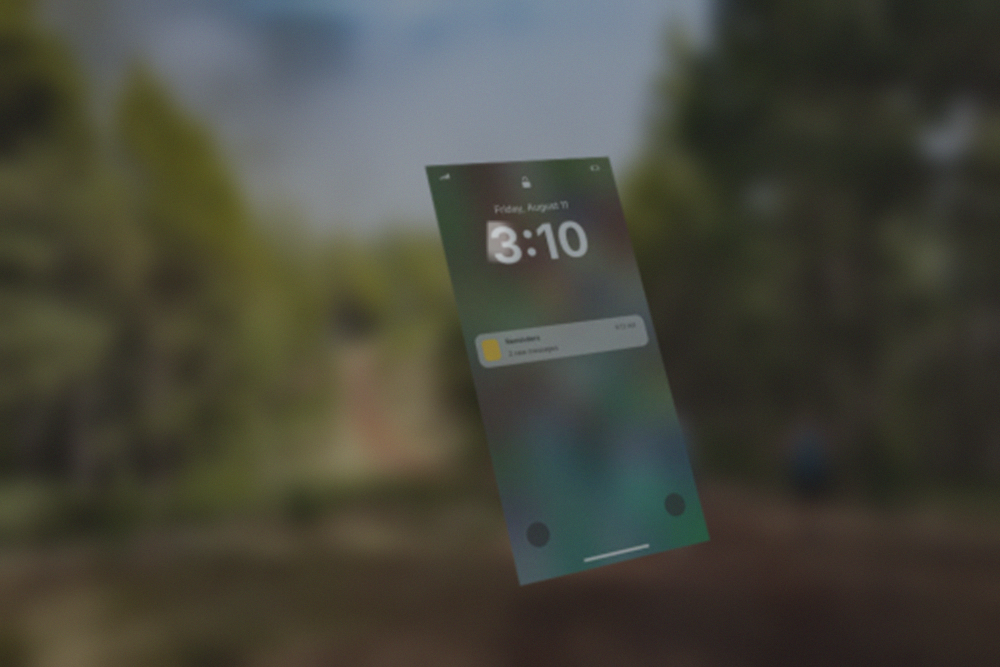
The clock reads 3:10
